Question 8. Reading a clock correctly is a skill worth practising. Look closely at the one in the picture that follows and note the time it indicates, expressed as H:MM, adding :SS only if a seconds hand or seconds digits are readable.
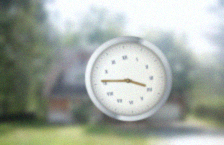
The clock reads 3:46
